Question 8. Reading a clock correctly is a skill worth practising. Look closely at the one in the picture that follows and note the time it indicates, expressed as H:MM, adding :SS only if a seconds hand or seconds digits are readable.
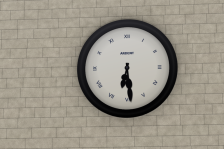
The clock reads 6:29
